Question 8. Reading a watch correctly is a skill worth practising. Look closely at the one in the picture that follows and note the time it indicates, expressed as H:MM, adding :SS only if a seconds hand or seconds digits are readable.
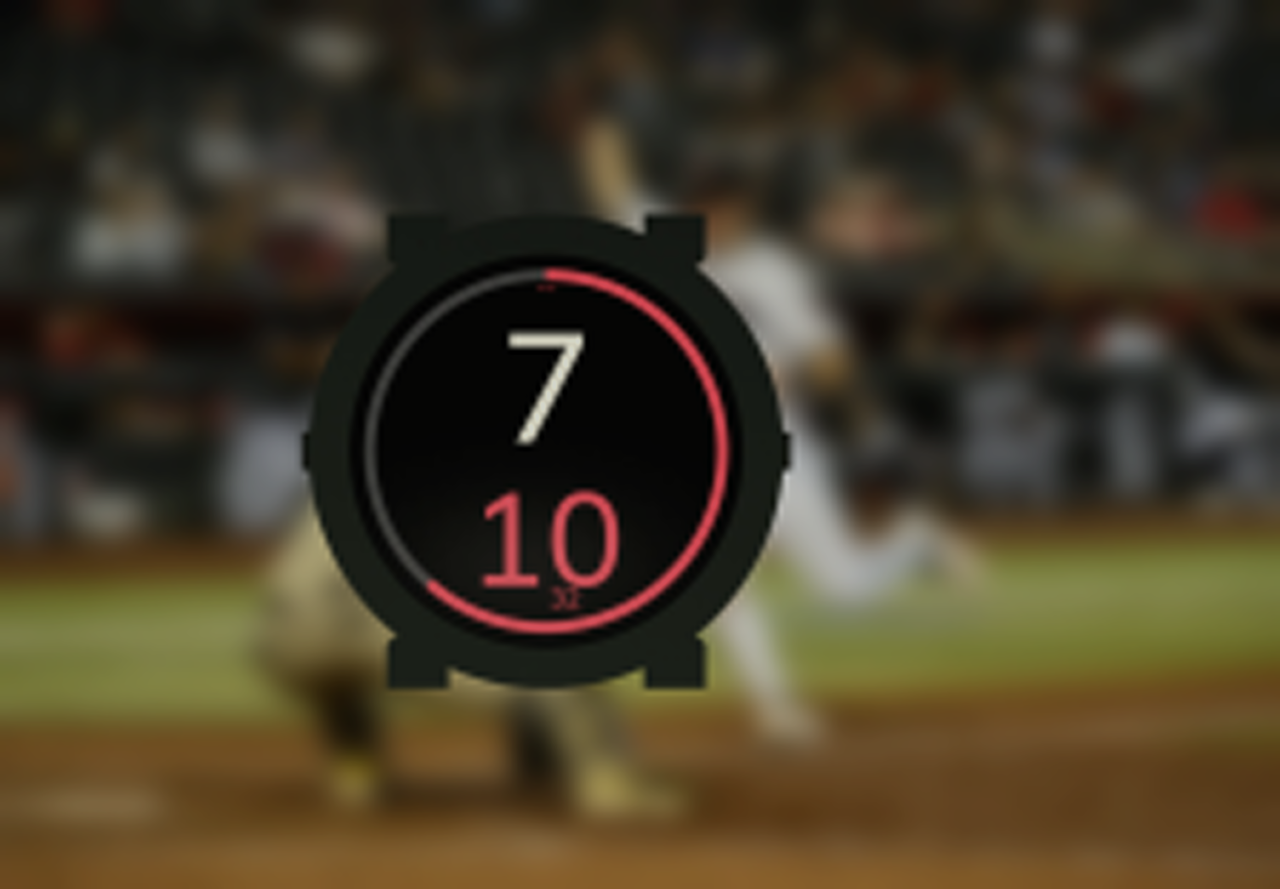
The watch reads 7:10
